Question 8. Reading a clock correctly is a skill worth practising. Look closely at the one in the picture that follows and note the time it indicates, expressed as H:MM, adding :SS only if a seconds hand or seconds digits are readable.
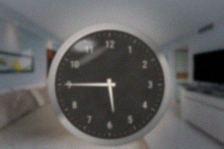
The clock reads 5:45
